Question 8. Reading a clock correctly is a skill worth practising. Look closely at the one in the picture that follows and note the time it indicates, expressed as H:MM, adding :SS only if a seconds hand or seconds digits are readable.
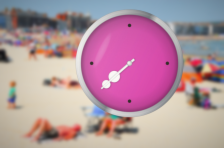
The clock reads 7:38
